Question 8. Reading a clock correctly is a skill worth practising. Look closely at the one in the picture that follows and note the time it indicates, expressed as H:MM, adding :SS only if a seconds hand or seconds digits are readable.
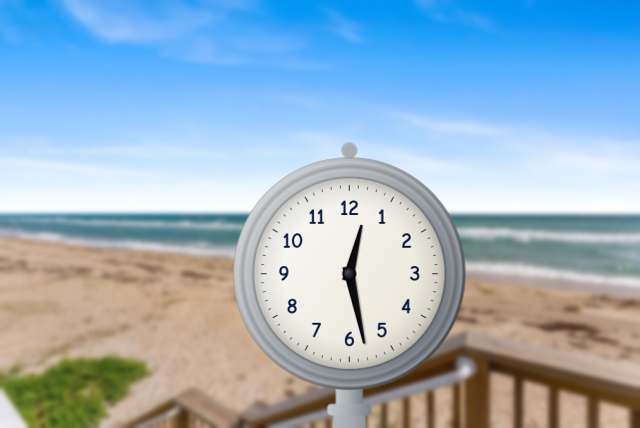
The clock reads 12:28
